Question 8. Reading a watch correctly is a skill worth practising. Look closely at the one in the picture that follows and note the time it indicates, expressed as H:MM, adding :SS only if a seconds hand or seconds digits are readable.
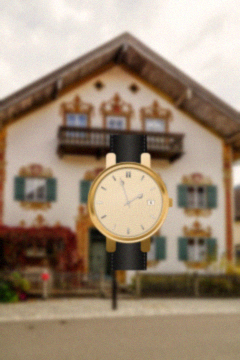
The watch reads 1:57
